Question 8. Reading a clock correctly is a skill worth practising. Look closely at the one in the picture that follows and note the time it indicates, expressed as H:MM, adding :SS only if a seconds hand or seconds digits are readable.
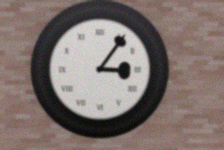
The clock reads 3:06
